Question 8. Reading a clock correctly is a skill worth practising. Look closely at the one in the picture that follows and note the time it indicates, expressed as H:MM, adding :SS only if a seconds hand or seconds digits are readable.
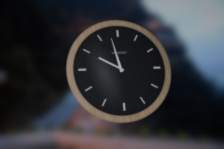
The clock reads 9:58
